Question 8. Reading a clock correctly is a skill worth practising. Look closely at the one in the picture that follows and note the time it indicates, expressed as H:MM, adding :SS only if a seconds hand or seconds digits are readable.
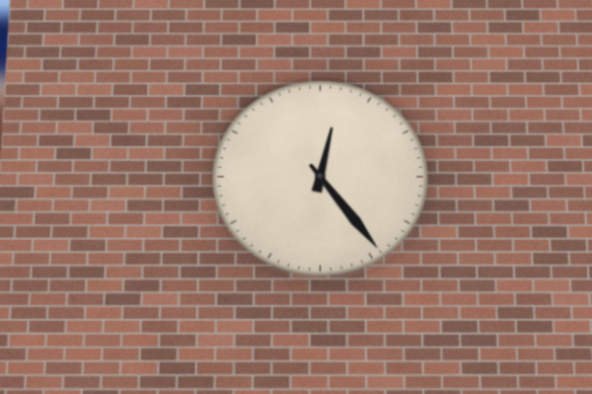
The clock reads 12:24
